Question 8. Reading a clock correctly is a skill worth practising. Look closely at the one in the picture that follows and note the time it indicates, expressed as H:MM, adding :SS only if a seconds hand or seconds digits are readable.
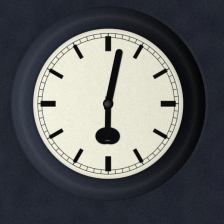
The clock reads 6:02
